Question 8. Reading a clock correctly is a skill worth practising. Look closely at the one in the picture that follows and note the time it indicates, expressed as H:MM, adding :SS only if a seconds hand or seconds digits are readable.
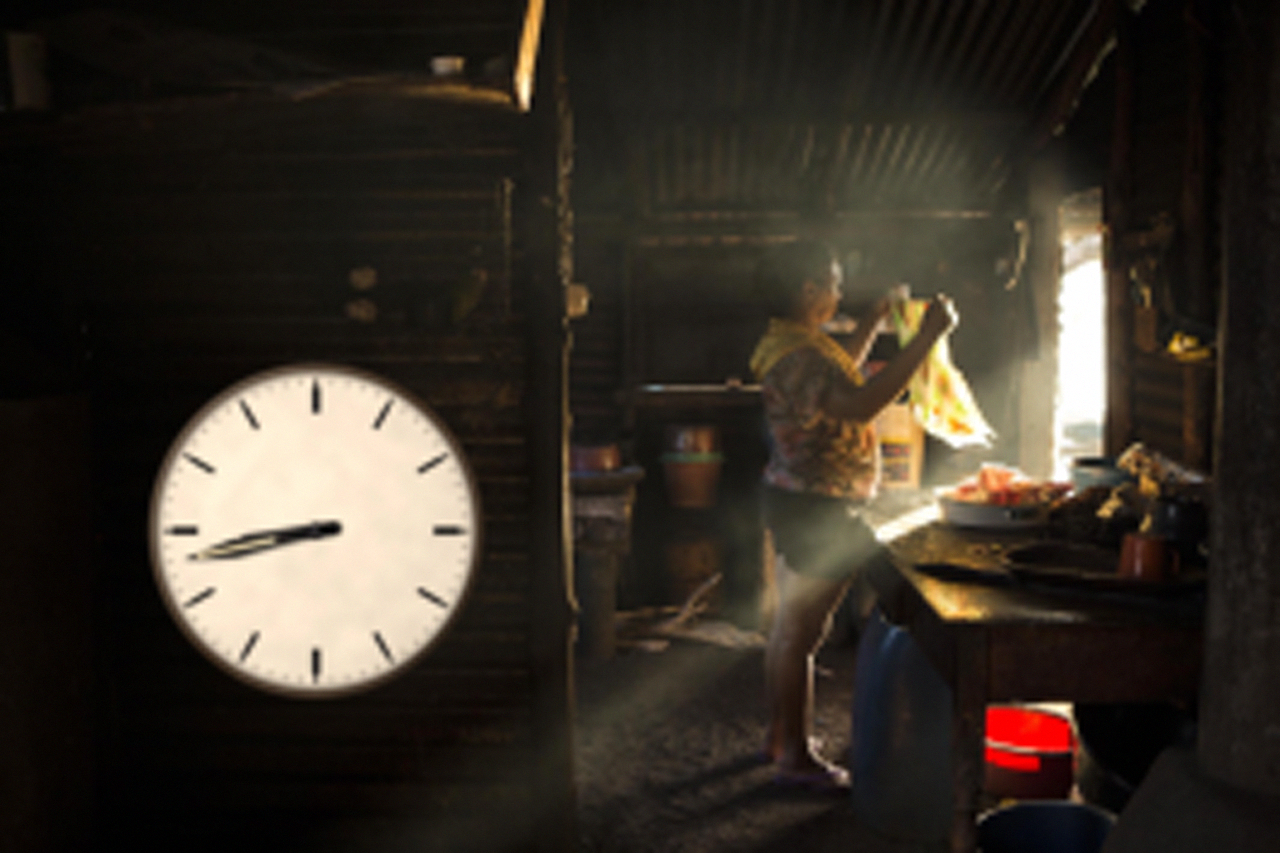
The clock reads 8:43
